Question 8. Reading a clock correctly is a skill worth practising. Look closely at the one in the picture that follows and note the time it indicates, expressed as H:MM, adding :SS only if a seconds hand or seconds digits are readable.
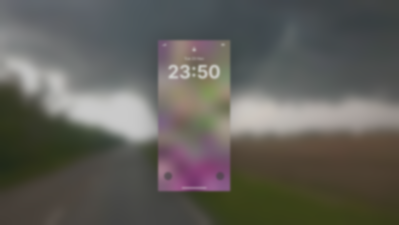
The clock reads 23:50
